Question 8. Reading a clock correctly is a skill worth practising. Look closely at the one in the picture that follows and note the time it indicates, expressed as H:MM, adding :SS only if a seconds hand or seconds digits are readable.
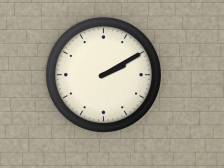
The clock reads 2:10
